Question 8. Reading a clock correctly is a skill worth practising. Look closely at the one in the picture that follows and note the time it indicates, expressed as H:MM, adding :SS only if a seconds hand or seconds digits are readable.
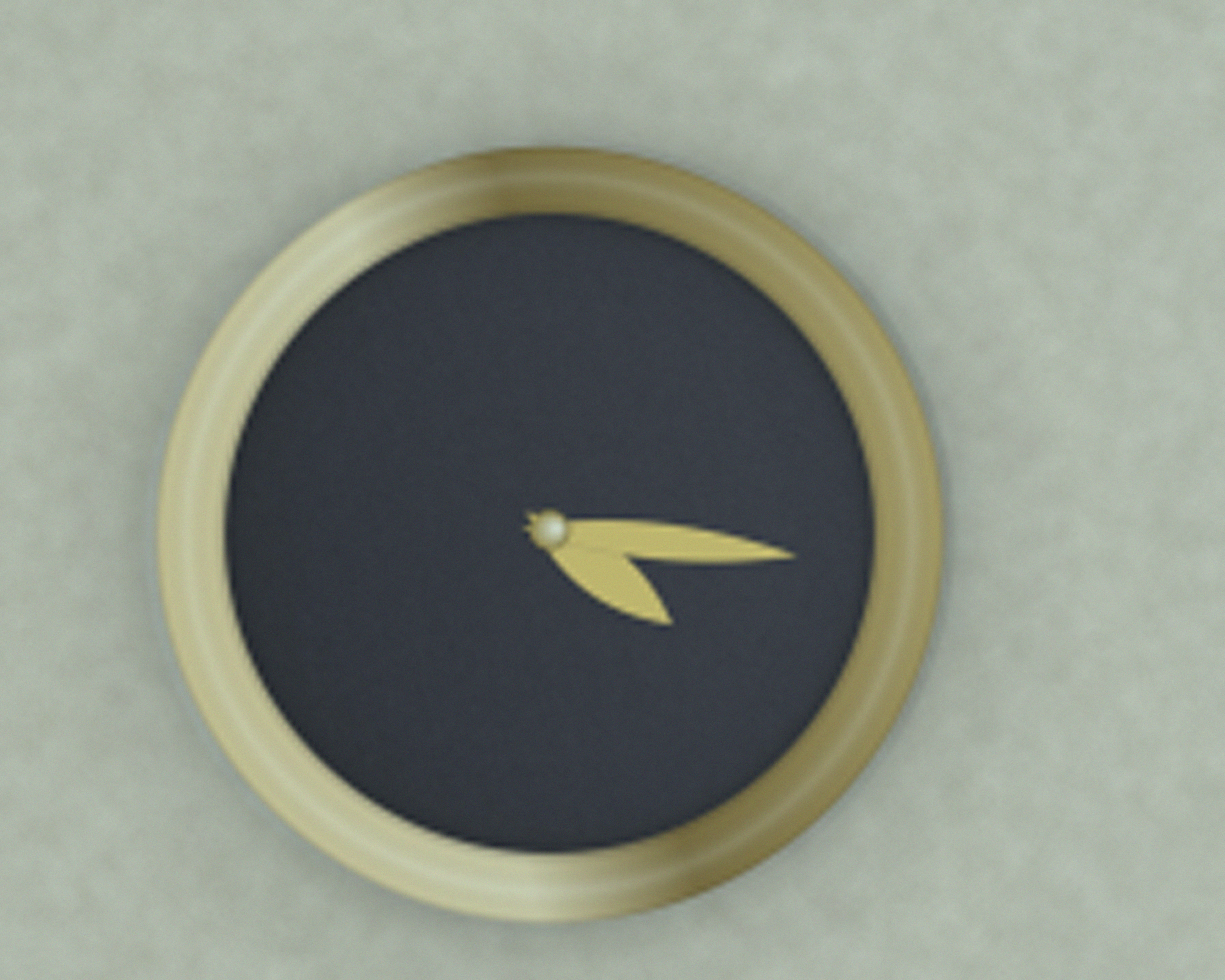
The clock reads 4:16
